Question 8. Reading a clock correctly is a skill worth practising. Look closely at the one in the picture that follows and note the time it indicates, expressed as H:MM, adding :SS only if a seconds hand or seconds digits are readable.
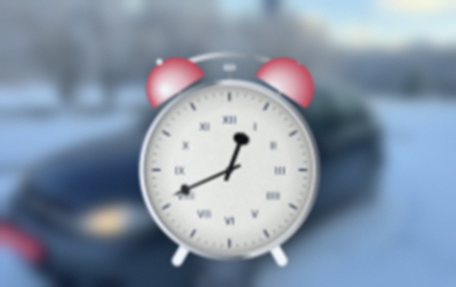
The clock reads 12:41
